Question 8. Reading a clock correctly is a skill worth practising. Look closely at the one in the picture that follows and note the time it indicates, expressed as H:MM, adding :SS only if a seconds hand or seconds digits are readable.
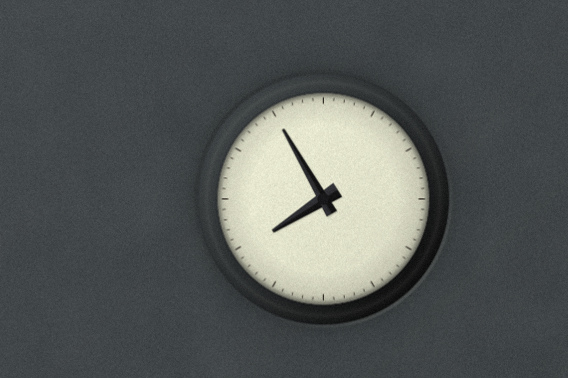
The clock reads 7:55
